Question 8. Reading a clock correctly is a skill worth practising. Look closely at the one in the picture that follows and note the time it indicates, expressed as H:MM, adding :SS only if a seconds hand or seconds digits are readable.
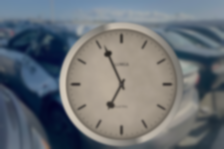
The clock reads 6:56
